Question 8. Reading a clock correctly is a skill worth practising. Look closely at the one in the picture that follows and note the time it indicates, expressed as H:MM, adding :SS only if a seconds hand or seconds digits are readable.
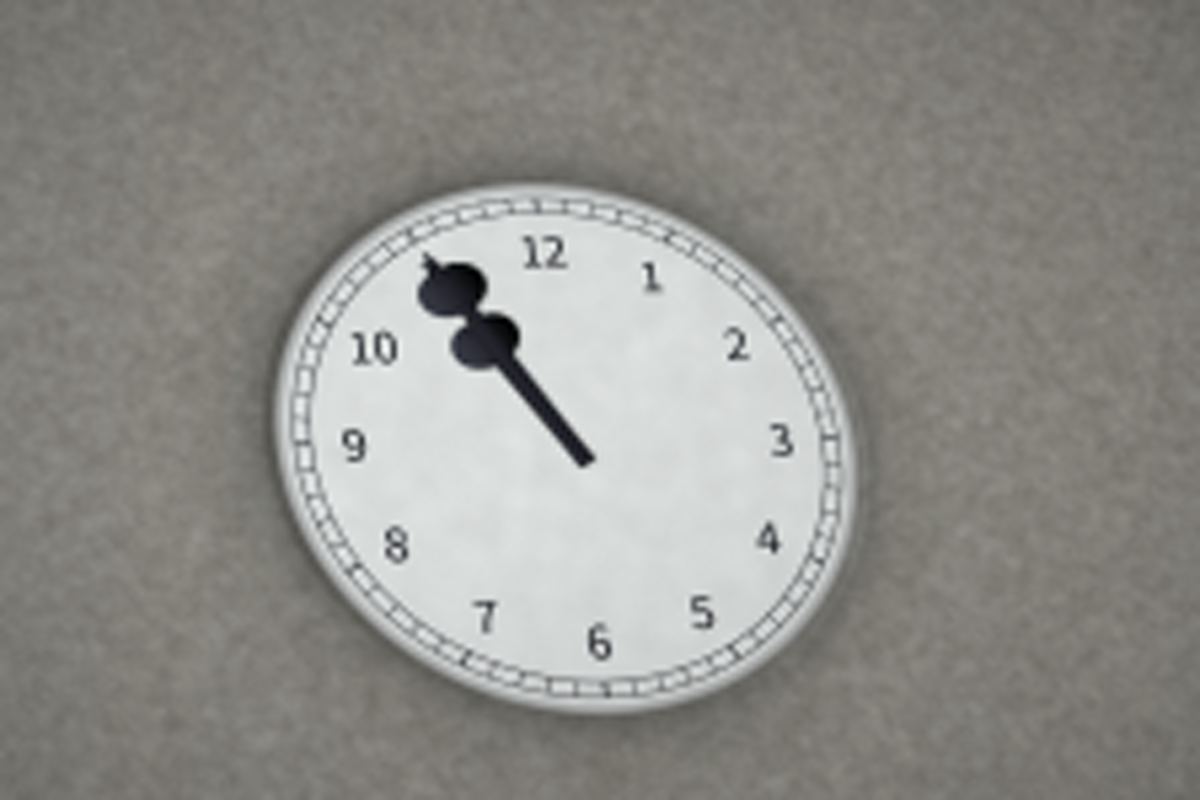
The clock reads 10:55
